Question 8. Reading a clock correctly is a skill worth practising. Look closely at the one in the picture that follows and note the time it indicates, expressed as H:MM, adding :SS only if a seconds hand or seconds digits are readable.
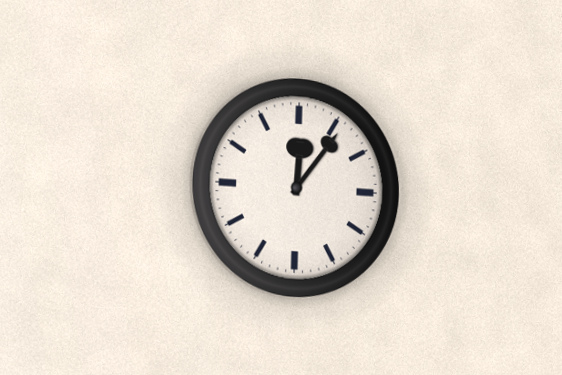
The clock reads 12:06
